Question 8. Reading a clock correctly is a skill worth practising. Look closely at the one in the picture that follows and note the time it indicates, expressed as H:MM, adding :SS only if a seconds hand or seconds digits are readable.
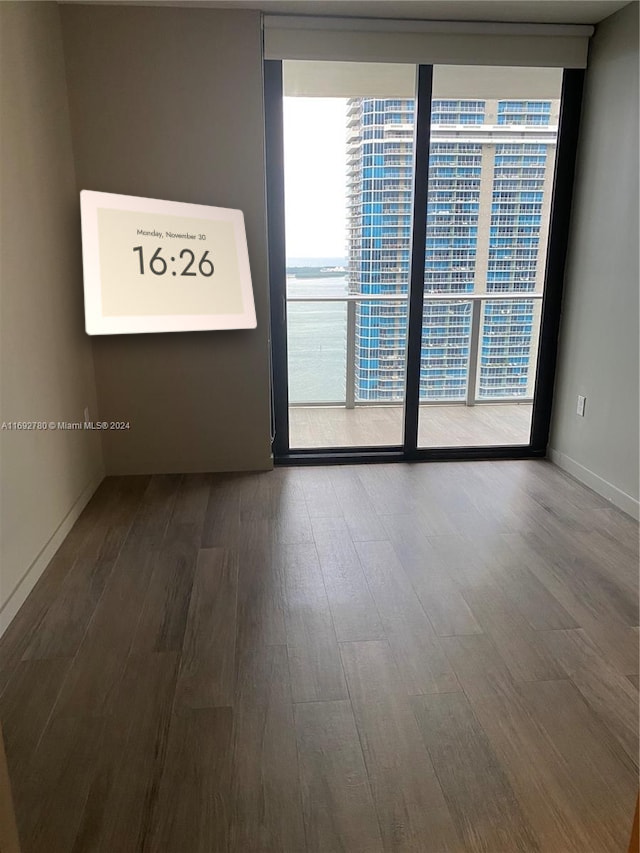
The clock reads 16:26
